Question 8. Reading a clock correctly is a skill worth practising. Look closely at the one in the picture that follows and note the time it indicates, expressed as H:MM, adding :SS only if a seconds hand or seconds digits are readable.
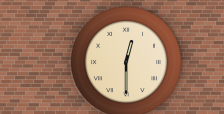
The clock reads 12:30
